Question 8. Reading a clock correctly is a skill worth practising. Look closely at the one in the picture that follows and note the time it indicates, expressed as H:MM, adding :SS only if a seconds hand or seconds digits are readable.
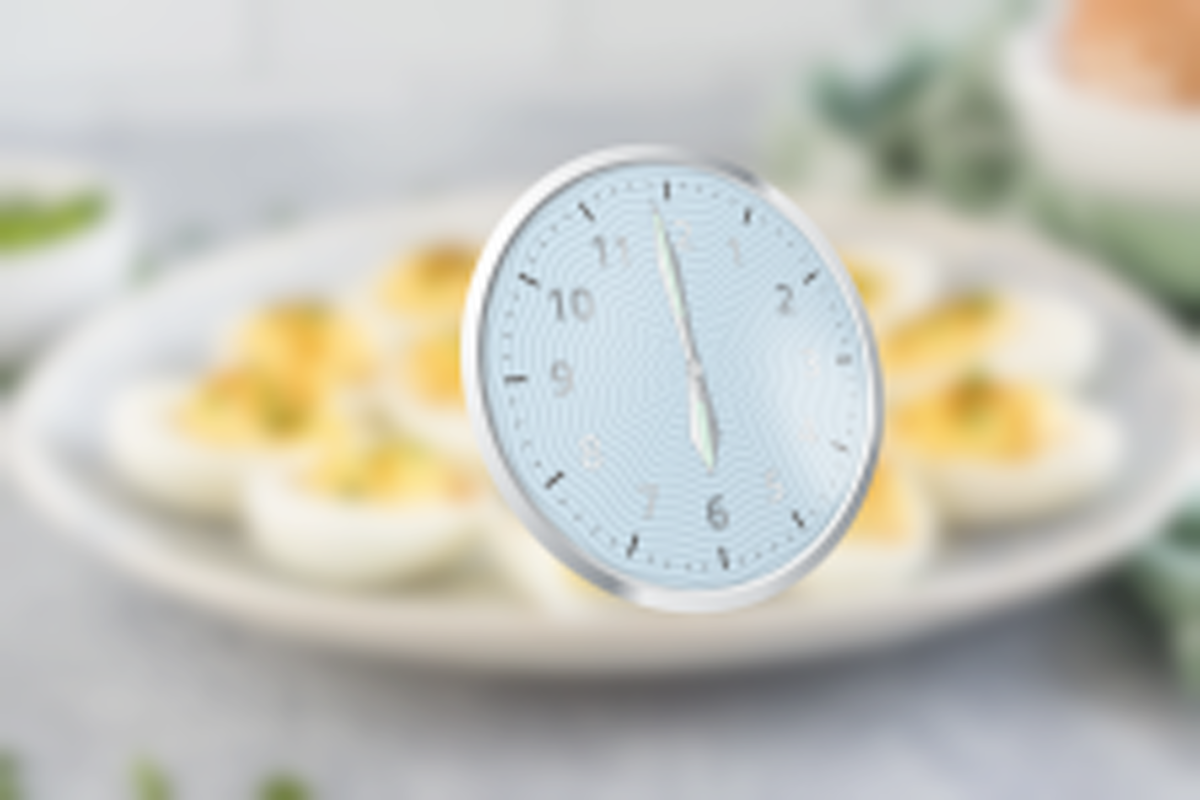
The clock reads 5:59
